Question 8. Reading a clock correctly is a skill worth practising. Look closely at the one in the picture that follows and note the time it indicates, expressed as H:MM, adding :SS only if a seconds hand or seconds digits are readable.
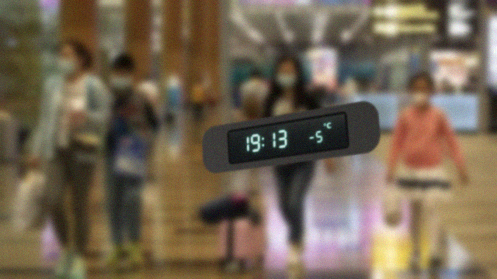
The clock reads 19:13
